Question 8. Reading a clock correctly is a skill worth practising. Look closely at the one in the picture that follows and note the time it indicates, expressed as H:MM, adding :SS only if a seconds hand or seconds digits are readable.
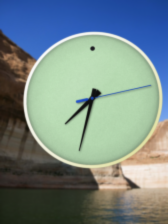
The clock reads 7:32:13
